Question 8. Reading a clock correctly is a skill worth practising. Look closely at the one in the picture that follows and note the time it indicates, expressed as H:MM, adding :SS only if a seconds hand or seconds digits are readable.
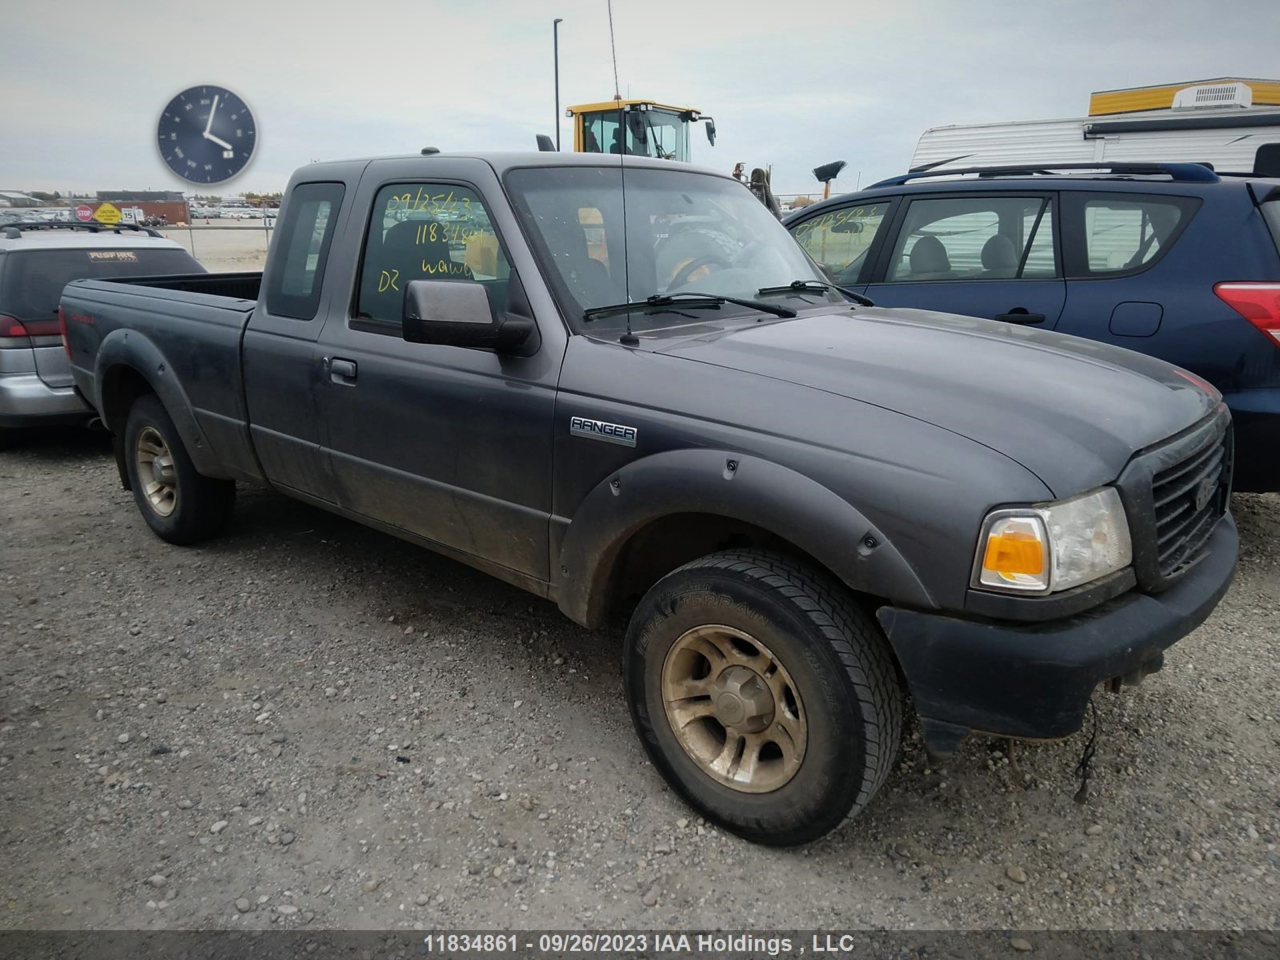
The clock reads 4:03
